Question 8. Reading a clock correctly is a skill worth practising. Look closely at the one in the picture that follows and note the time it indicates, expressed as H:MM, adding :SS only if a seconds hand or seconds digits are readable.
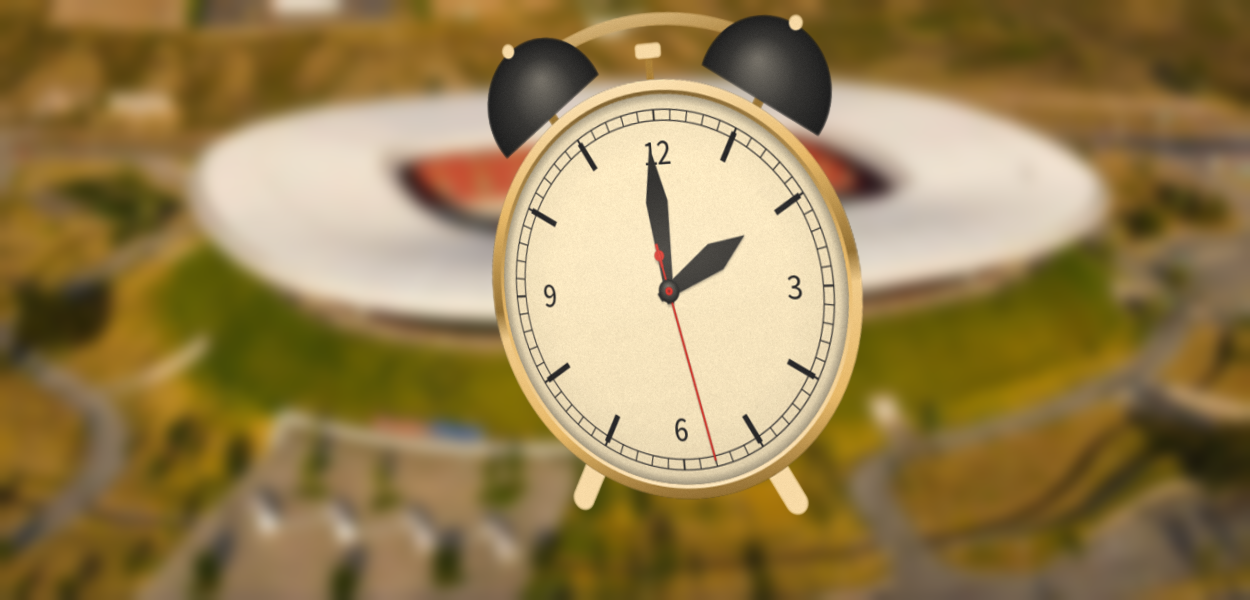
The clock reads 1:59:28
